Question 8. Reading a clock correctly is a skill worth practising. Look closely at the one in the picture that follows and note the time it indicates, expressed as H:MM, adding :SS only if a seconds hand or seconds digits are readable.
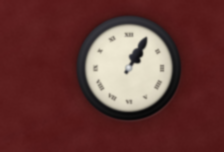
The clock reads 1:05
